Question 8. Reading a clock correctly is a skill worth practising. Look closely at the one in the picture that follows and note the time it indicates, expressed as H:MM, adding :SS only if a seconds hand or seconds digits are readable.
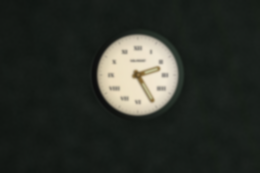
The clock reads 2:25
